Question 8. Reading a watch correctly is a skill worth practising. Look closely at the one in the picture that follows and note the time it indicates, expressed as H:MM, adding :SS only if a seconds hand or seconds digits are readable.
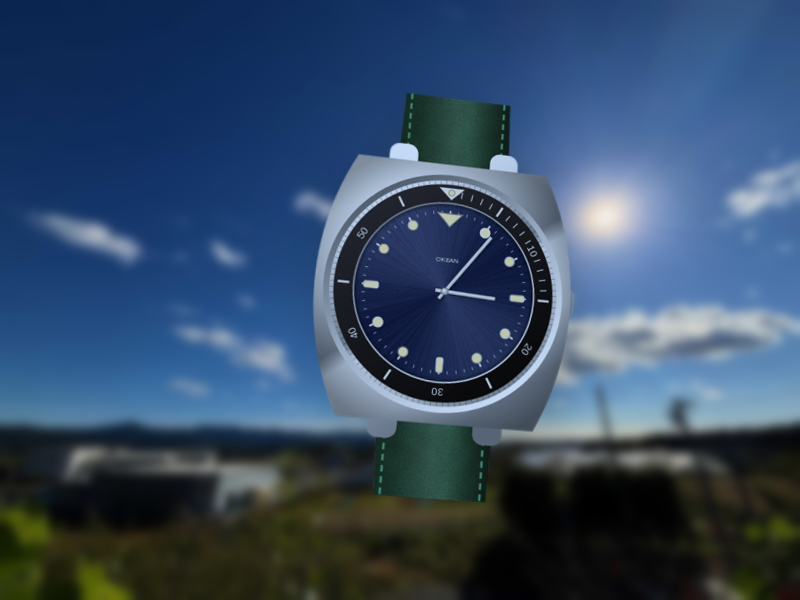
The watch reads 3:06
